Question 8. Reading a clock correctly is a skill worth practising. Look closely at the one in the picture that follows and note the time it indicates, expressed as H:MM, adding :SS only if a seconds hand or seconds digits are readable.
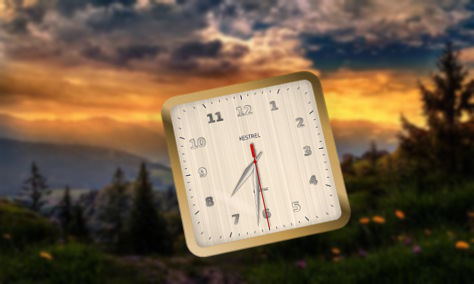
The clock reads 7:31:30
